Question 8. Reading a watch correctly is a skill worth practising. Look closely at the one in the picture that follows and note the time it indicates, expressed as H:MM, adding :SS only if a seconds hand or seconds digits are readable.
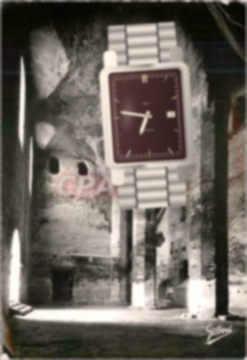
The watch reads 6:47
